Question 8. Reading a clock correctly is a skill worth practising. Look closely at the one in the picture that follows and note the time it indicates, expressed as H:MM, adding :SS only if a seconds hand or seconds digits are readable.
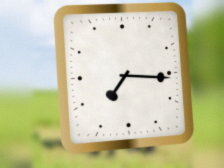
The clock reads 7:16
